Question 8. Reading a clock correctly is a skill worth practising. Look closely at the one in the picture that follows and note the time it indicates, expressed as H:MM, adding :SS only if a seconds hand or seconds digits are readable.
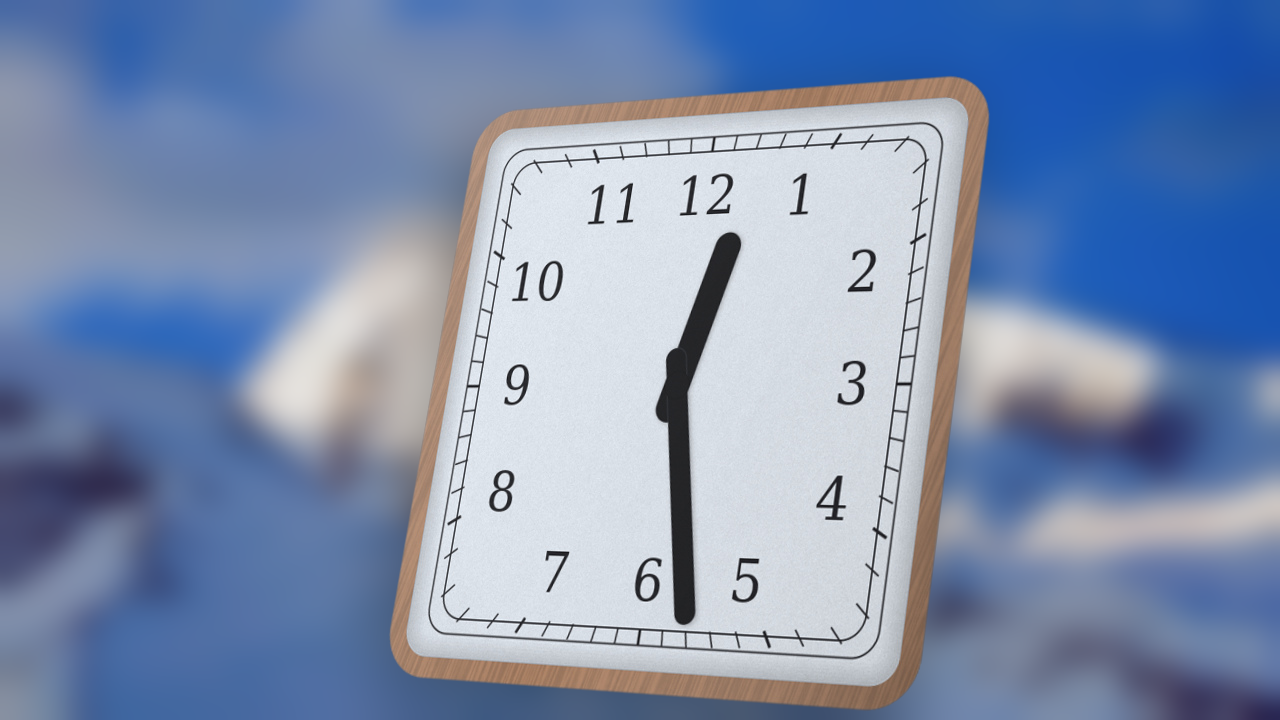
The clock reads 12:28
